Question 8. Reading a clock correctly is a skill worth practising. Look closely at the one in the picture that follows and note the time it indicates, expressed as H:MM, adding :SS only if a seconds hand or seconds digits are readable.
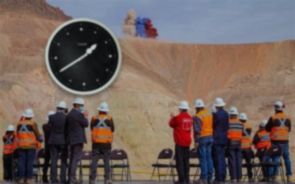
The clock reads 1:40
